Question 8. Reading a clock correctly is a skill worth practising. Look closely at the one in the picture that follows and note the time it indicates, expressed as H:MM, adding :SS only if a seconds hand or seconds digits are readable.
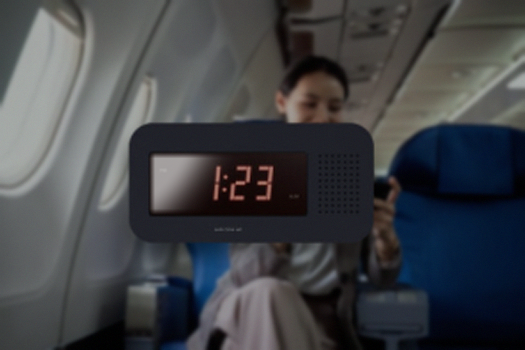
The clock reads 1:23
